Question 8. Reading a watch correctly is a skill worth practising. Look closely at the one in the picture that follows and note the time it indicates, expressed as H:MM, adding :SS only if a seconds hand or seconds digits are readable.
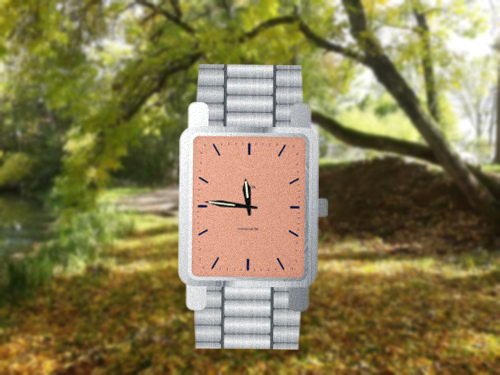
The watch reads 11:46
